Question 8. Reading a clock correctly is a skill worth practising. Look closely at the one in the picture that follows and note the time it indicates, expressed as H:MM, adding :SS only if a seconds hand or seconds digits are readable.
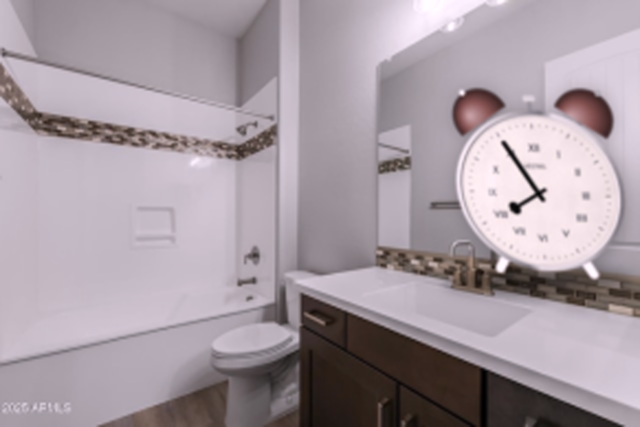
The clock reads 7:55
